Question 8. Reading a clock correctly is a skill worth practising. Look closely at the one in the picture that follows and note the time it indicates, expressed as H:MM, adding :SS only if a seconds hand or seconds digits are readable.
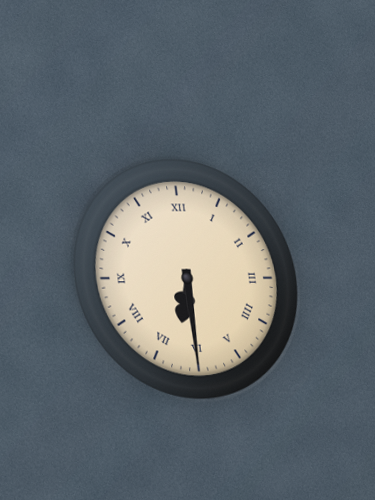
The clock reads 6:30
